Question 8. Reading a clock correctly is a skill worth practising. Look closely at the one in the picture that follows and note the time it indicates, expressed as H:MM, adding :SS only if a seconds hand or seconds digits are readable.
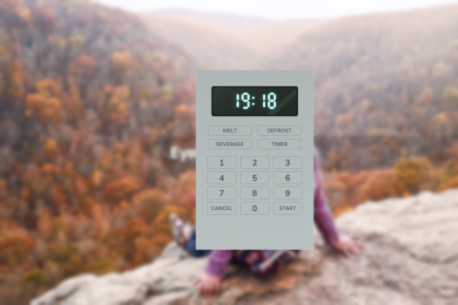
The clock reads 19:18
